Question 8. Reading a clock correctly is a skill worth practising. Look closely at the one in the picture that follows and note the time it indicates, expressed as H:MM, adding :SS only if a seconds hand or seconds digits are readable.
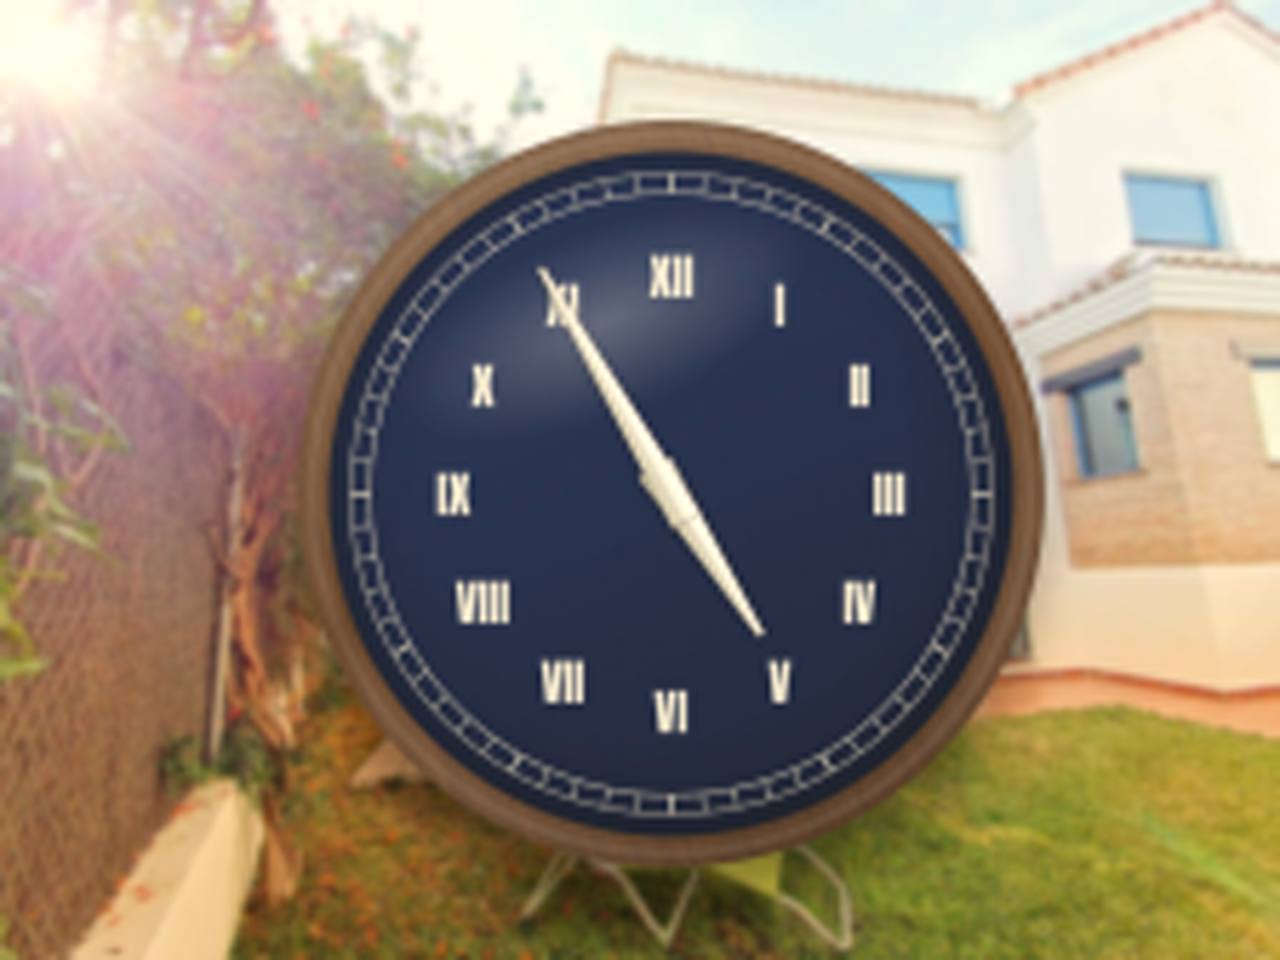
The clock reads 4:55
